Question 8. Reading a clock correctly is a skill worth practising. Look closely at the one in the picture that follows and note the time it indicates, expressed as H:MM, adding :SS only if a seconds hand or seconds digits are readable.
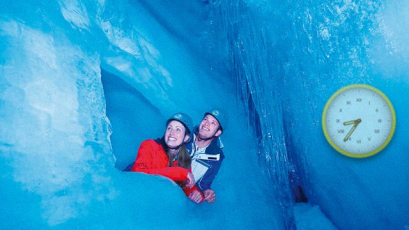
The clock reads 8:36
